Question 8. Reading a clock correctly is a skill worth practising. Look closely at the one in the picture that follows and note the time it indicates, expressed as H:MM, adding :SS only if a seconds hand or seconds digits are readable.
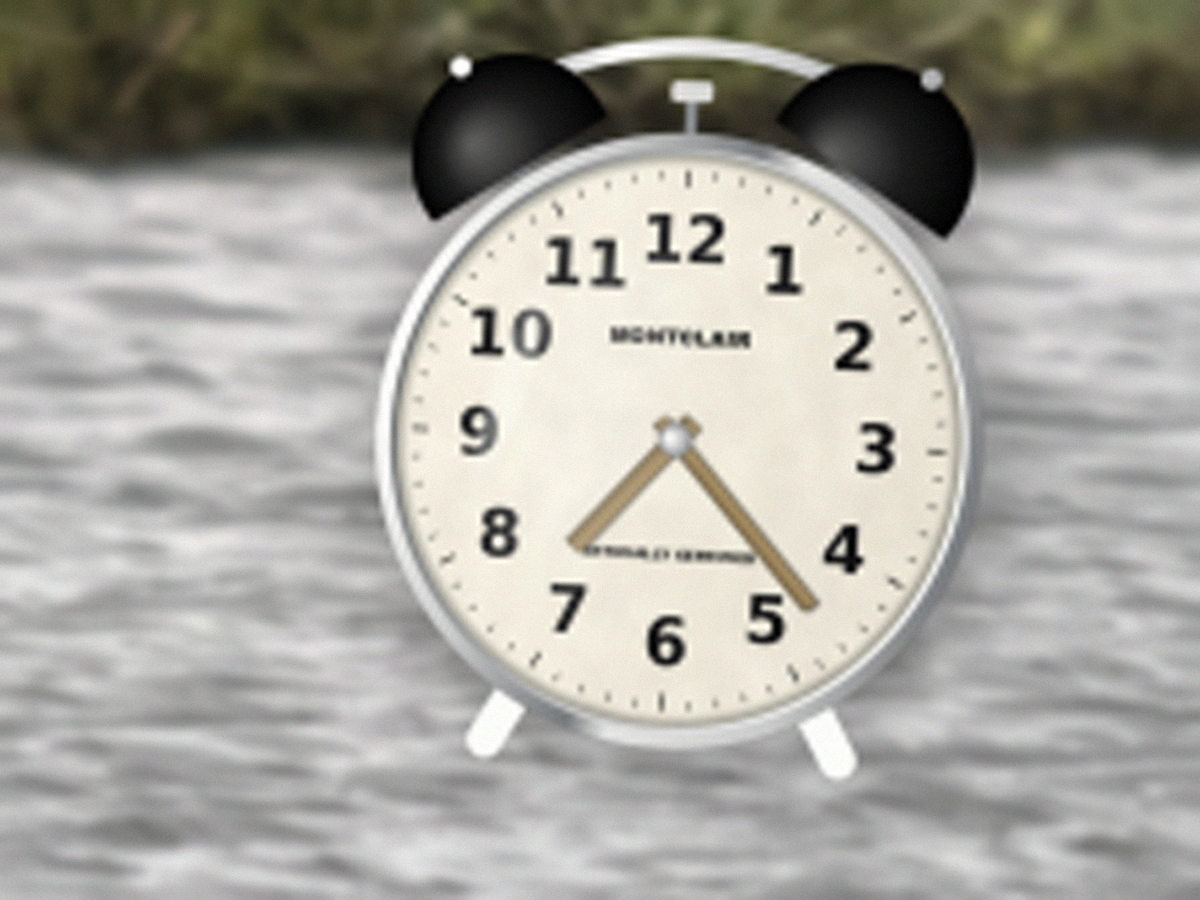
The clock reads 7:23
